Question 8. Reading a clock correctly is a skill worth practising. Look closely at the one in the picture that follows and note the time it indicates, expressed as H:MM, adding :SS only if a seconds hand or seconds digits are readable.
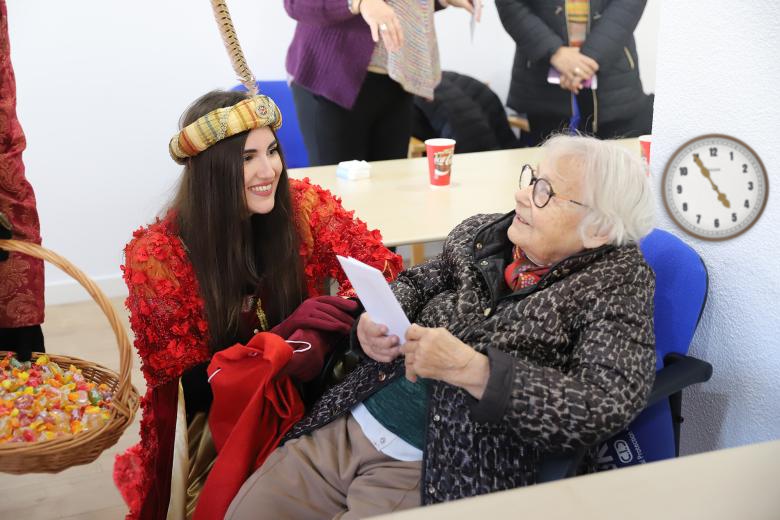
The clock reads 4:55
